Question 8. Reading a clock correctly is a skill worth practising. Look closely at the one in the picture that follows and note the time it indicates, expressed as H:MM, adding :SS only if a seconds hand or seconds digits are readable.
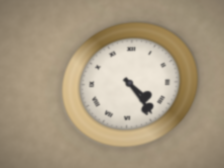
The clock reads 4:24
